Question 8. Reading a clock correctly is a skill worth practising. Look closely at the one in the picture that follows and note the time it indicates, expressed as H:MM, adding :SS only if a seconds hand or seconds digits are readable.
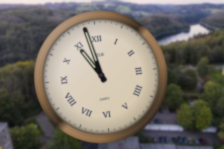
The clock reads 10:58
